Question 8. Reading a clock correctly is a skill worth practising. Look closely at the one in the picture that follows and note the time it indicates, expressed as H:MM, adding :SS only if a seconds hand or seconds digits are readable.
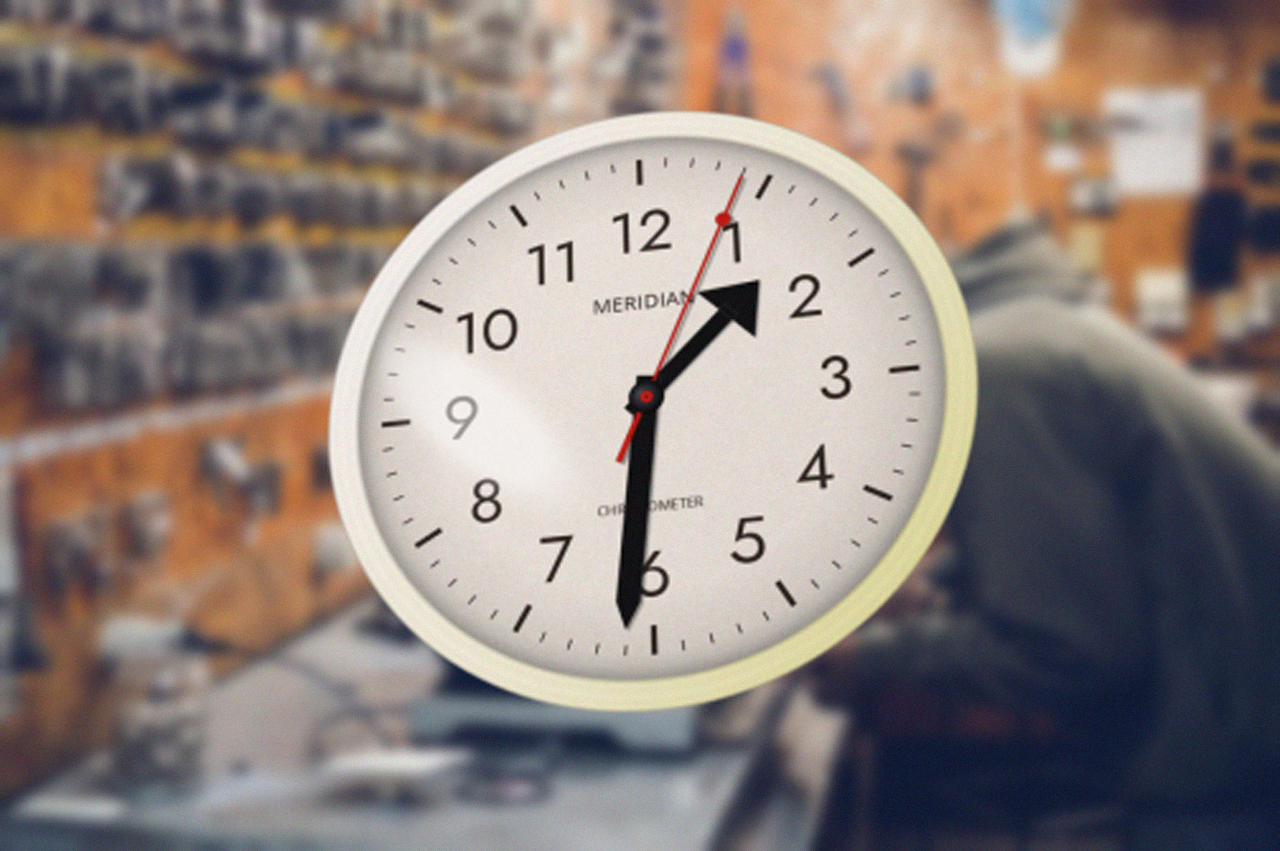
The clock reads 1:31:04
